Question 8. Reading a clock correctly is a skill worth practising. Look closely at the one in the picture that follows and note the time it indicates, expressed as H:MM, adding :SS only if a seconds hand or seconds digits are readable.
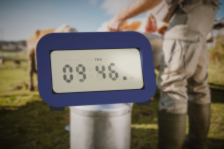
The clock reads 9:46
